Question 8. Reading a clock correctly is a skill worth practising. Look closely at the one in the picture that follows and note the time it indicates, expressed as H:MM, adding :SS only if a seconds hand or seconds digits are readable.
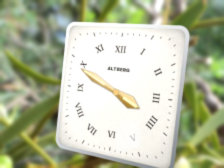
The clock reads 3:49
